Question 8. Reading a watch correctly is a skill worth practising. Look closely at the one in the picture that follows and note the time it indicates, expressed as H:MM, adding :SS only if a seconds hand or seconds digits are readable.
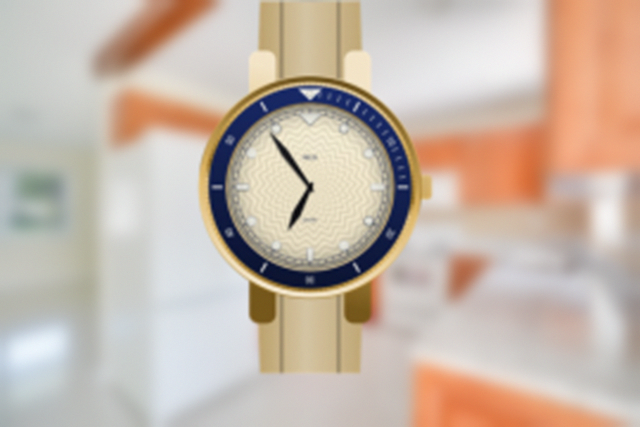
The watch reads 6:54
